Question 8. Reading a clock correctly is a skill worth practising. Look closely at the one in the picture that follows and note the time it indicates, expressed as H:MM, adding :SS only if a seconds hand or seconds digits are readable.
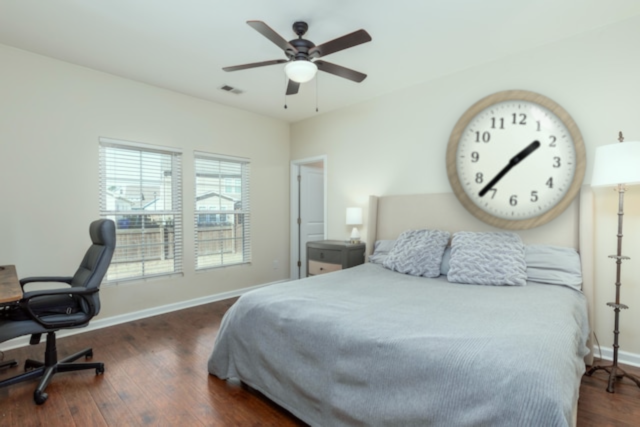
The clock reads 1:37
